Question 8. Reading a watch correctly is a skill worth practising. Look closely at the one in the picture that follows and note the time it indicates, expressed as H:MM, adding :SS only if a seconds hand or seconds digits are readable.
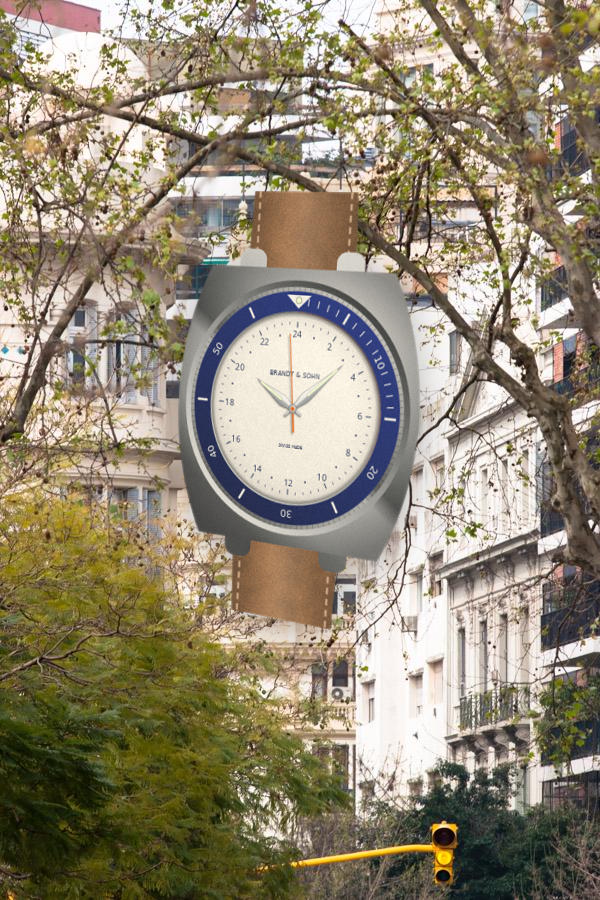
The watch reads 20:07:59
